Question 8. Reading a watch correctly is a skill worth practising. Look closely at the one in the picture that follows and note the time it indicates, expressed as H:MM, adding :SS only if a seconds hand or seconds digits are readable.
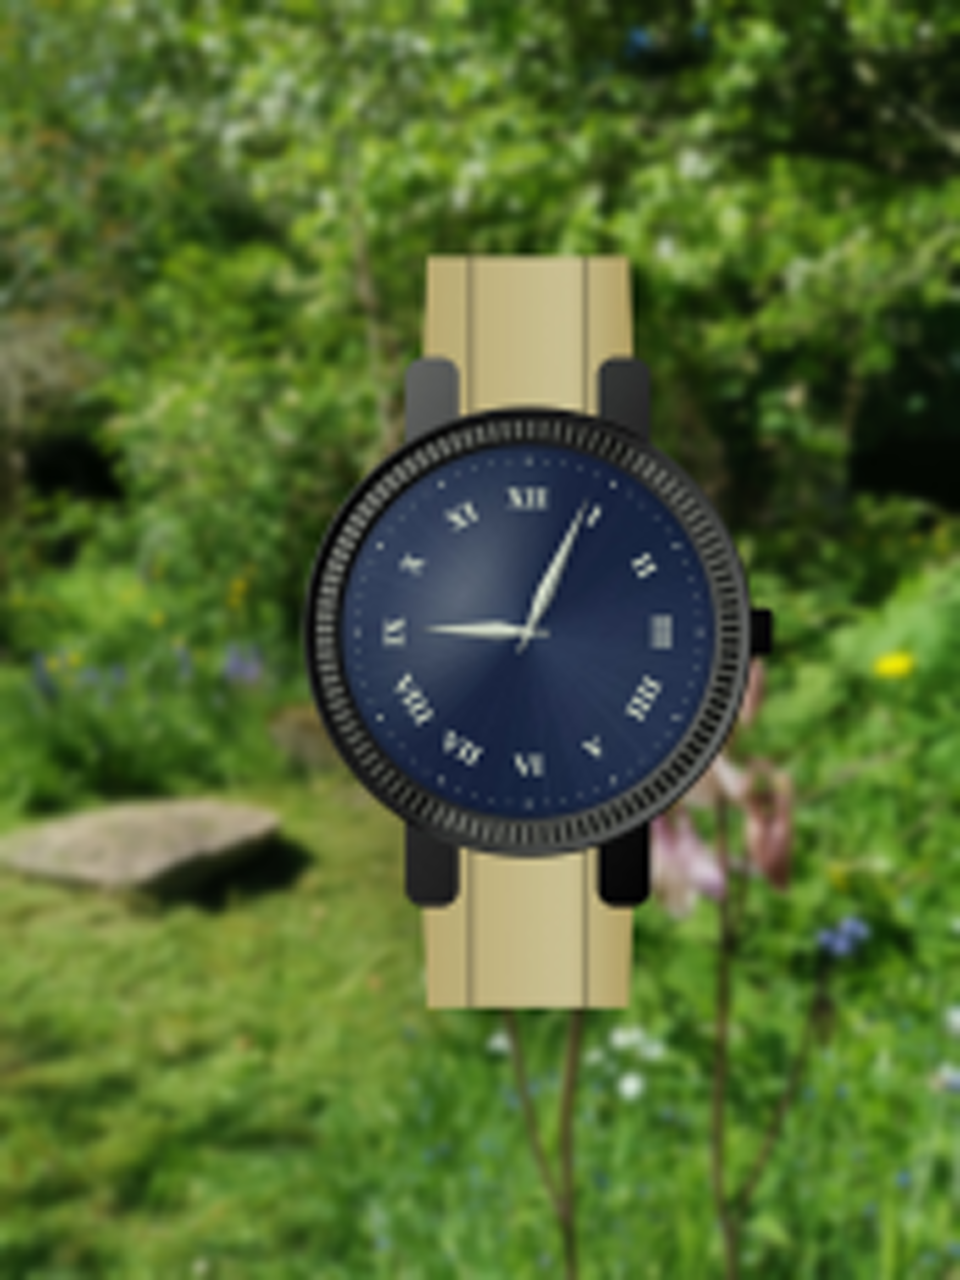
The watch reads 9:04
